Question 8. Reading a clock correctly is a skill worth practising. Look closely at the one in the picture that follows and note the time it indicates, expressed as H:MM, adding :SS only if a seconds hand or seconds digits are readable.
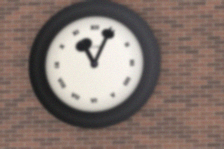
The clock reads 11:04
